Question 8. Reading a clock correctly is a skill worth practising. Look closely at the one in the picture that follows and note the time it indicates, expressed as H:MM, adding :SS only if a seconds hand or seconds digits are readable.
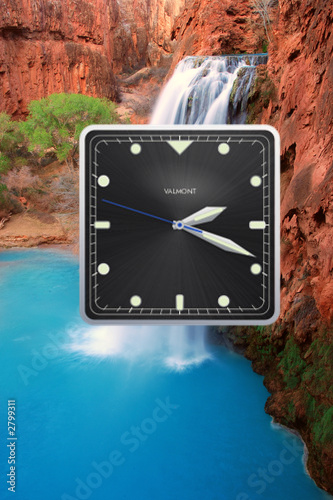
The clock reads 2:18:48
